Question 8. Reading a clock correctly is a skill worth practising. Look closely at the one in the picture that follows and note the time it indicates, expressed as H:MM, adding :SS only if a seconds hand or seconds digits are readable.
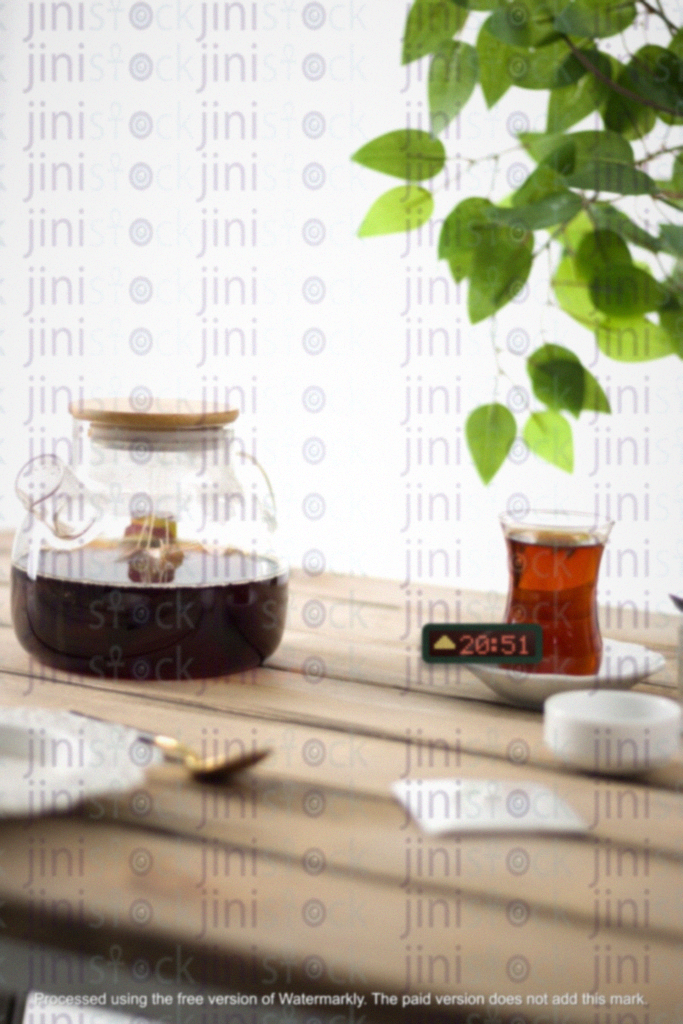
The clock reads 20:51
